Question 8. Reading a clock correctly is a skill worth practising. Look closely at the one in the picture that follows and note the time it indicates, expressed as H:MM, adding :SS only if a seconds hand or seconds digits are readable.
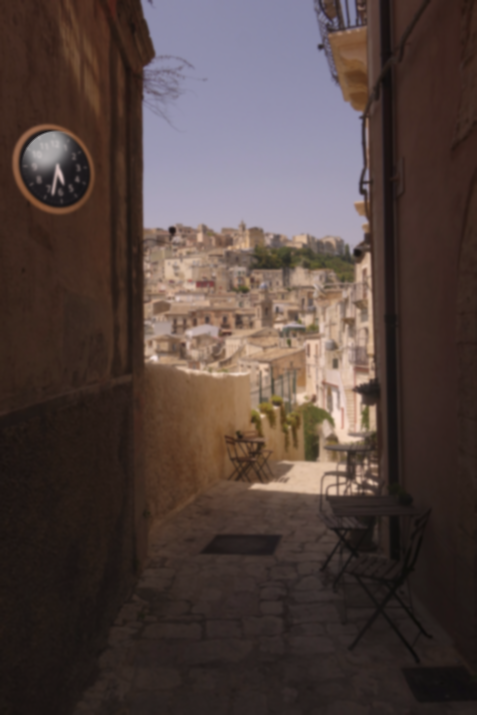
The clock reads 5:33
